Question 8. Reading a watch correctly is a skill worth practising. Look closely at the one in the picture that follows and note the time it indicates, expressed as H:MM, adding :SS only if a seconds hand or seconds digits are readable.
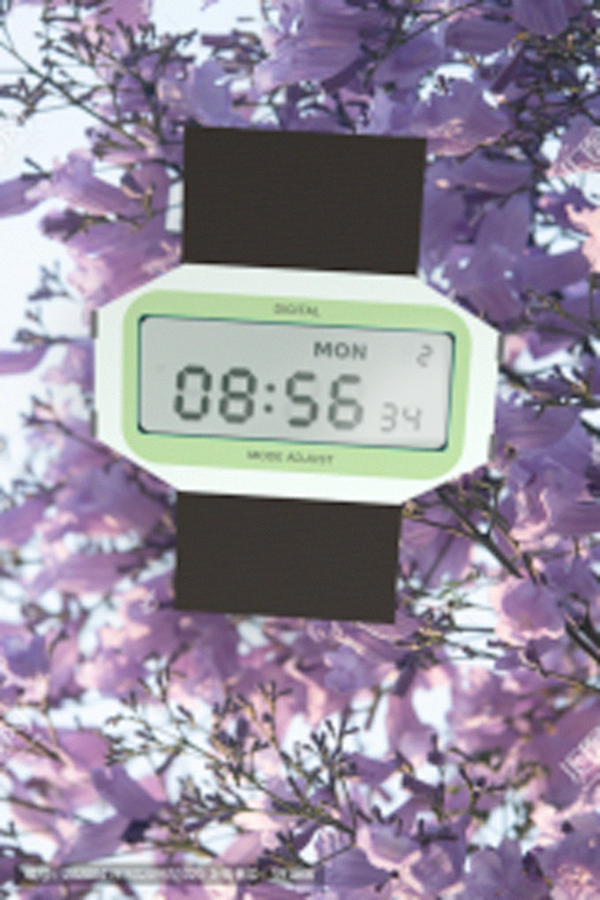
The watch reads 8:56:34
